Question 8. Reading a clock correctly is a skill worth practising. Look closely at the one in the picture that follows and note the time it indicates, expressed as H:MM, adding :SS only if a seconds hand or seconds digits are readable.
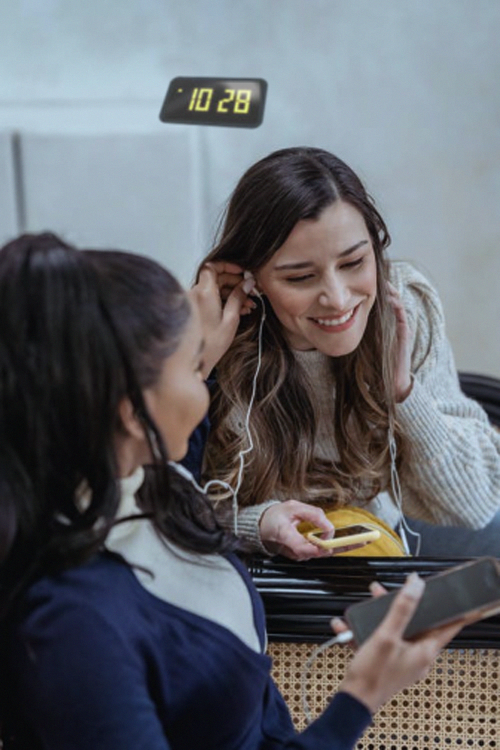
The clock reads 10:28
